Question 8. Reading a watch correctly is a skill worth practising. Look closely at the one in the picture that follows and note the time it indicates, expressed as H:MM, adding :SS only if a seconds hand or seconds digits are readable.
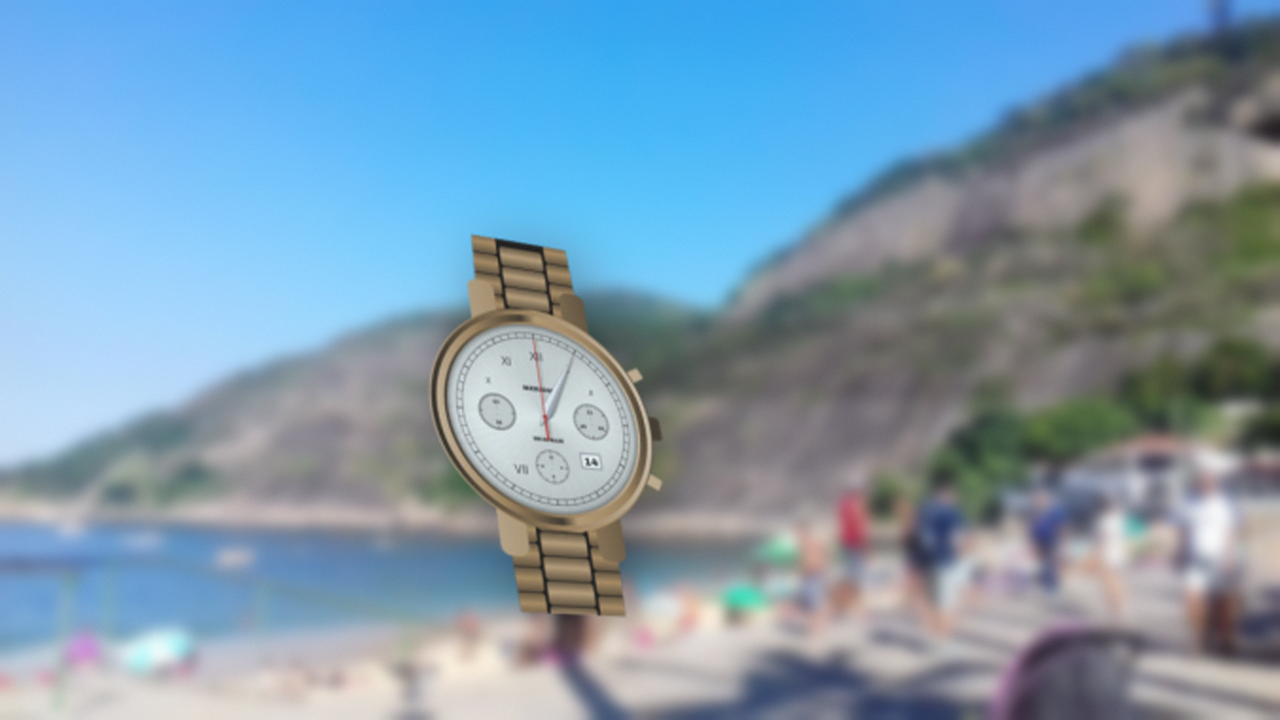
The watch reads 1:05
